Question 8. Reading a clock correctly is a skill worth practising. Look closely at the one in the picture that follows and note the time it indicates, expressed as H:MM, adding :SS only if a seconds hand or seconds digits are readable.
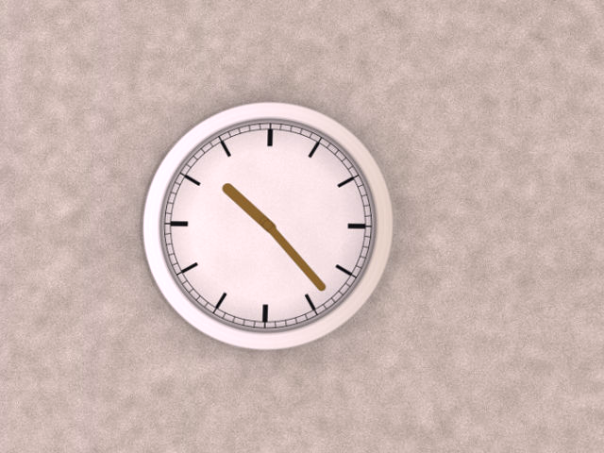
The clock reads 10:23
